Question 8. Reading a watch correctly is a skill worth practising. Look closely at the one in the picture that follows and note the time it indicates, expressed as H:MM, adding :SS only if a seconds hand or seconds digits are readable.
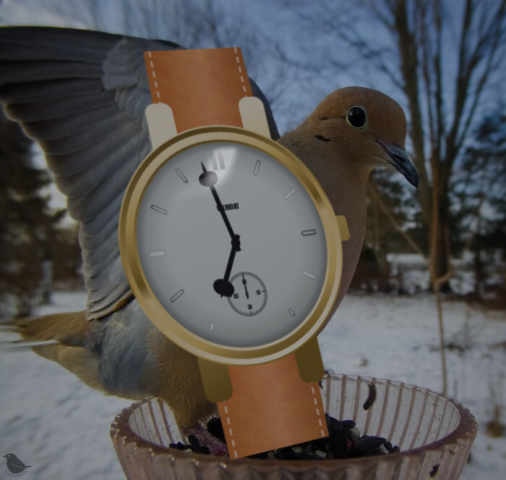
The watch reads 6:58
